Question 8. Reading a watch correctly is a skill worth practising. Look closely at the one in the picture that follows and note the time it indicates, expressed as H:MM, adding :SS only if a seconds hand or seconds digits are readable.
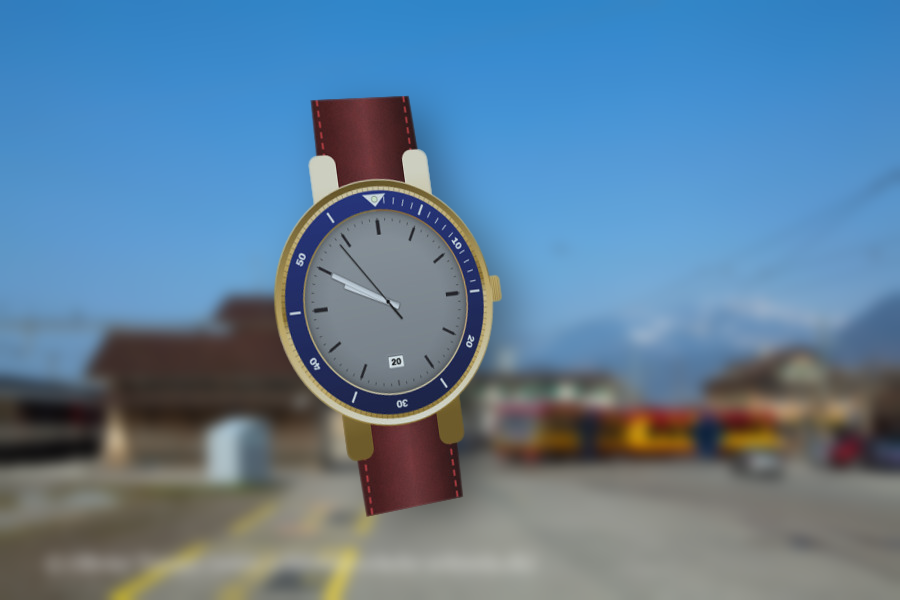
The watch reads 9:49:54
